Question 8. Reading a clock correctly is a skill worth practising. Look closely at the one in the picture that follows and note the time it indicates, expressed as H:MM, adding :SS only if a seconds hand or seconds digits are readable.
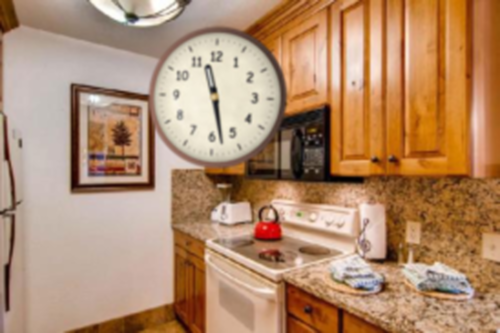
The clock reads 11:28
